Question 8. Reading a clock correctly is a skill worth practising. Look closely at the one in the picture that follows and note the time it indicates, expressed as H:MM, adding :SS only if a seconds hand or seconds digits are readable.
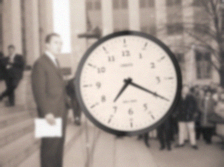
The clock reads 7:20
